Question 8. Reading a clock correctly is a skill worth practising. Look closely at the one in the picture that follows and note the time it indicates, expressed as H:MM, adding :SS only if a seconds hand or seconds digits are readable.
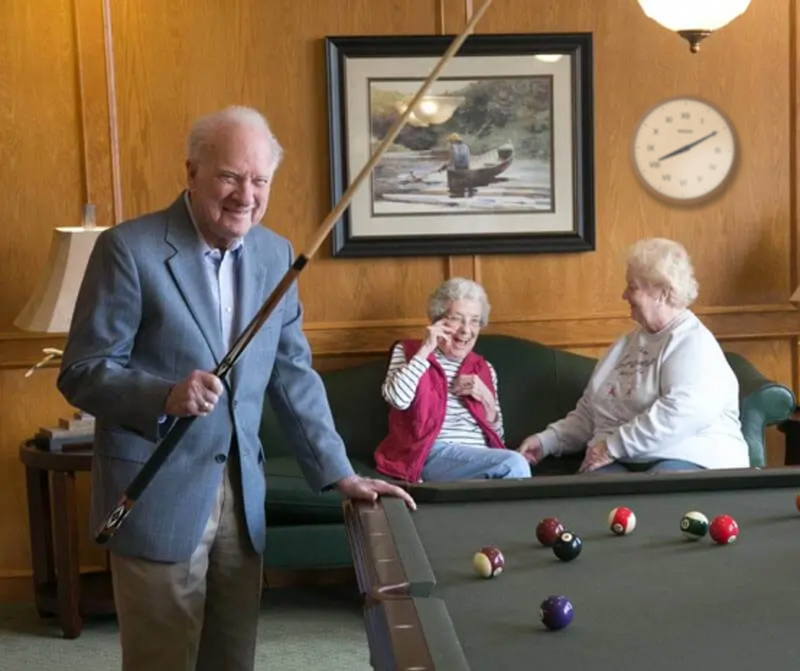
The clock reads 8:10
